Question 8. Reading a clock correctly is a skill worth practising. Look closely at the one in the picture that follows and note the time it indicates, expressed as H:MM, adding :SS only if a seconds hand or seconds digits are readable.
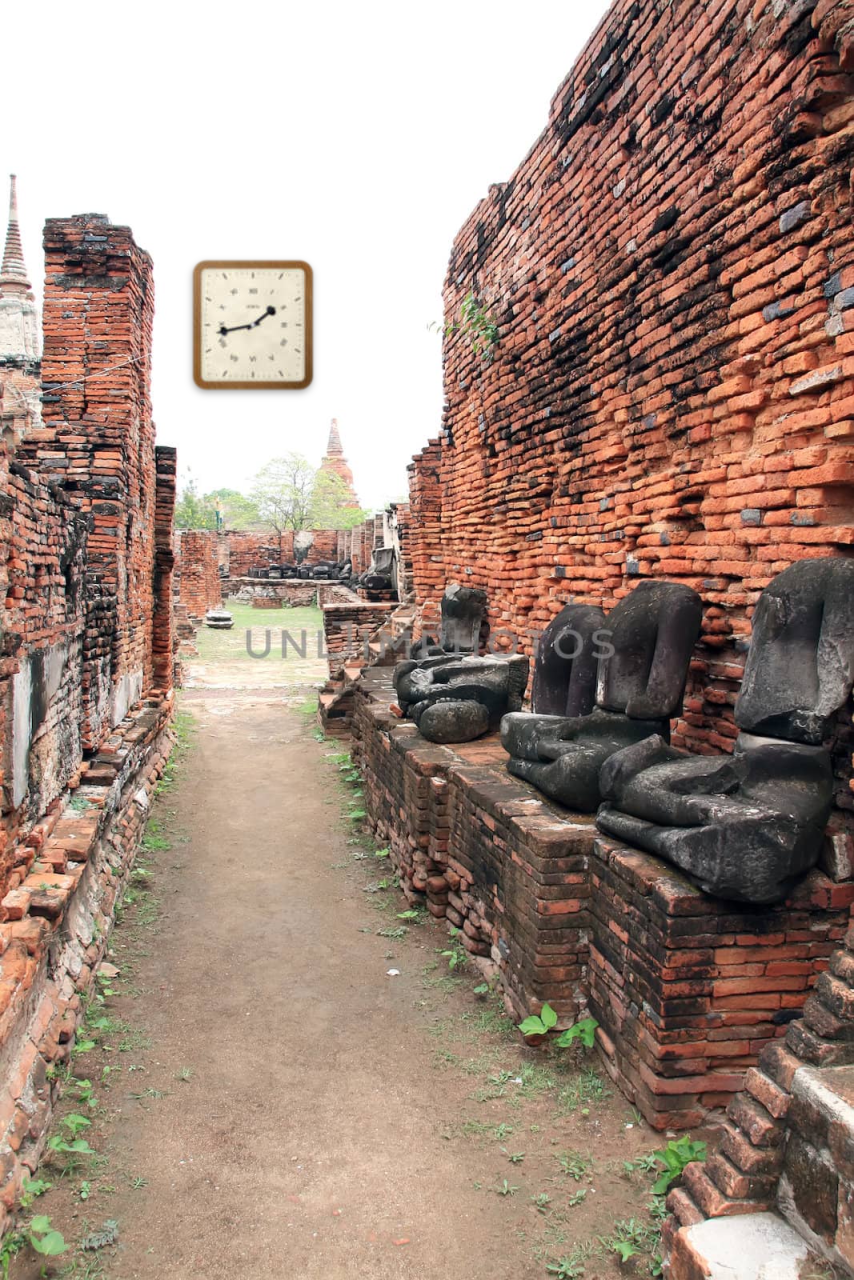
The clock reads 1:43
